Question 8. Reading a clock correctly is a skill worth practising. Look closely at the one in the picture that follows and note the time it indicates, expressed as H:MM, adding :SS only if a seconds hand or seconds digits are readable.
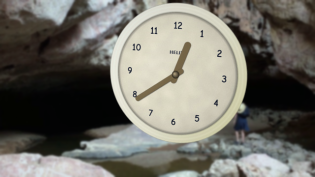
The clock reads 12:39
